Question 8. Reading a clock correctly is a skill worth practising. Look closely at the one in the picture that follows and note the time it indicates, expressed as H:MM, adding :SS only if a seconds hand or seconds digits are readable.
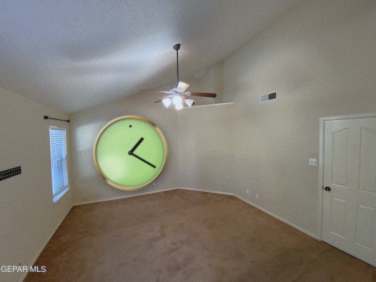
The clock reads 1:20
